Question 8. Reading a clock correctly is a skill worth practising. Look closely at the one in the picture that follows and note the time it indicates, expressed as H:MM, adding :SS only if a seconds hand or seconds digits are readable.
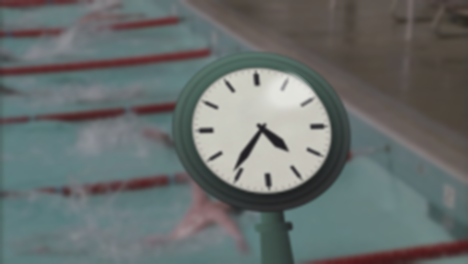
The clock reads 4:36
